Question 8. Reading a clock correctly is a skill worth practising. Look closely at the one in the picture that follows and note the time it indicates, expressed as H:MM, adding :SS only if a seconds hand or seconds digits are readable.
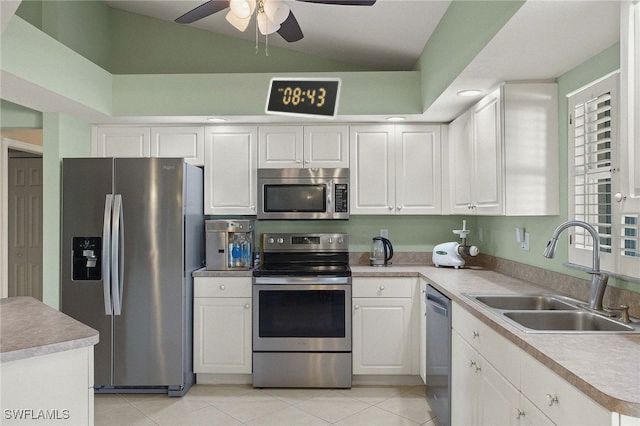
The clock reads 8:43
